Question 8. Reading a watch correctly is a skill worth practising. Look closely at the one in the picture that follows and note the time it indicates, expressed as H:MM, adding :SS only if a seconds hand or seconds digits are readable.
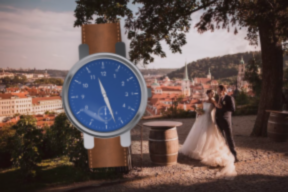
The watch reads 11:27
